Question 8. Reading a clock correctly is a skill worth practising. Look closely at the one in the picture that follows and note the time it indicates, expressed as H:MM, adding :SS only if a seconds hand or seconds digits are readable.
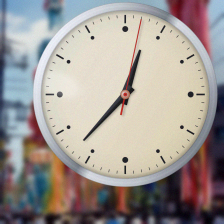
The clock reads 12:37:02
